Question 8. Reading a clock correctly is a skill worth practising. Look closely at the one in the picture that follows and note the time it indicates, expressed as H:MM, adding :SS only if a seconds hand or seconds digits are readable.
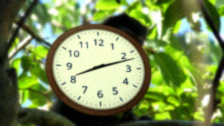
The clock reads 8:12
